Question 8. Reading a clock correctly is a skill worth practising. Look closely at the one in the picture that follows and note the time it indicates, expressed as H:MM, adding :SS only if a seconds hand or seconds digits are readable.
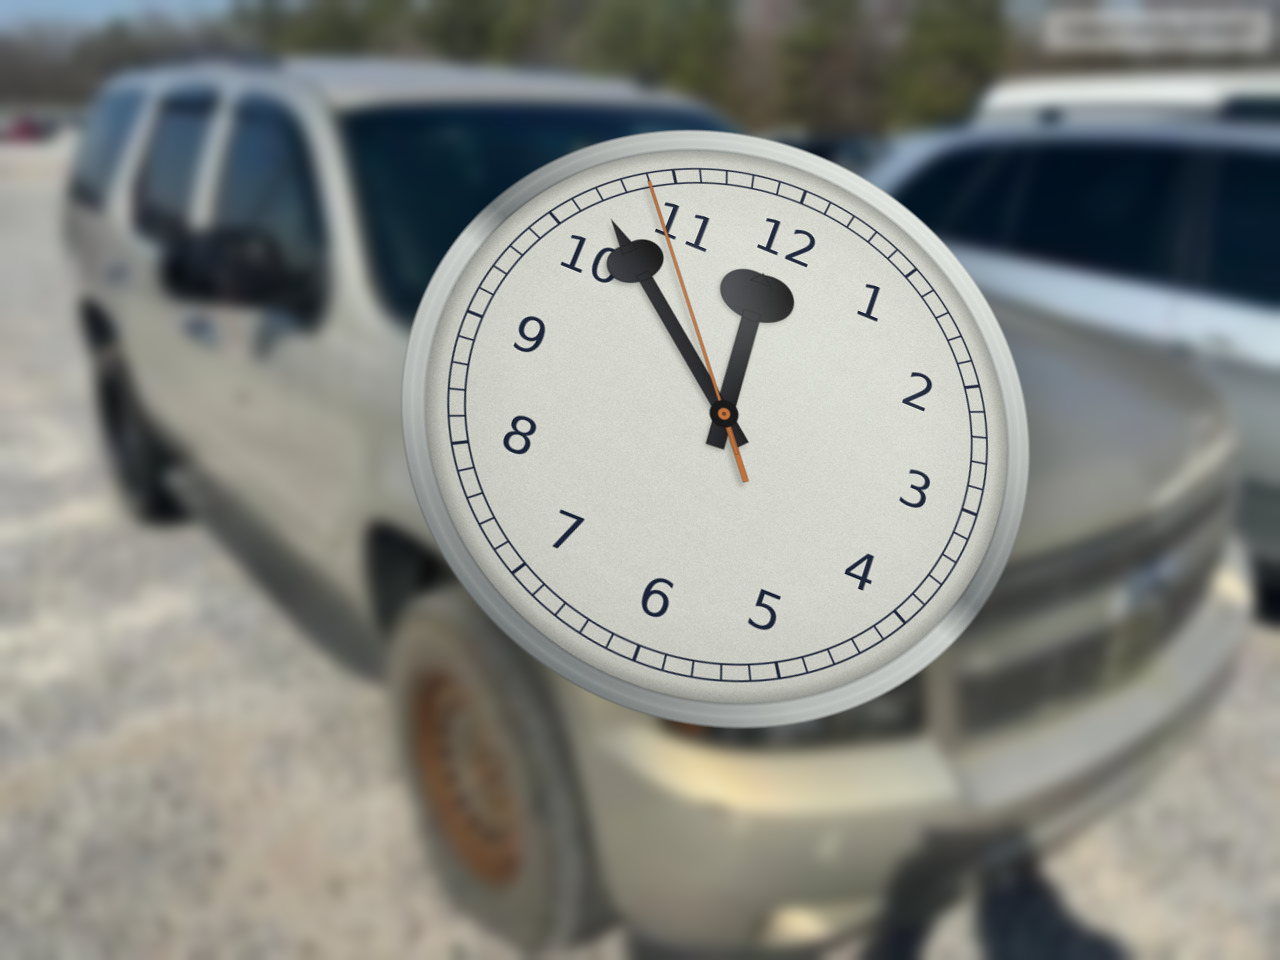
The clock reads 11:51:54
